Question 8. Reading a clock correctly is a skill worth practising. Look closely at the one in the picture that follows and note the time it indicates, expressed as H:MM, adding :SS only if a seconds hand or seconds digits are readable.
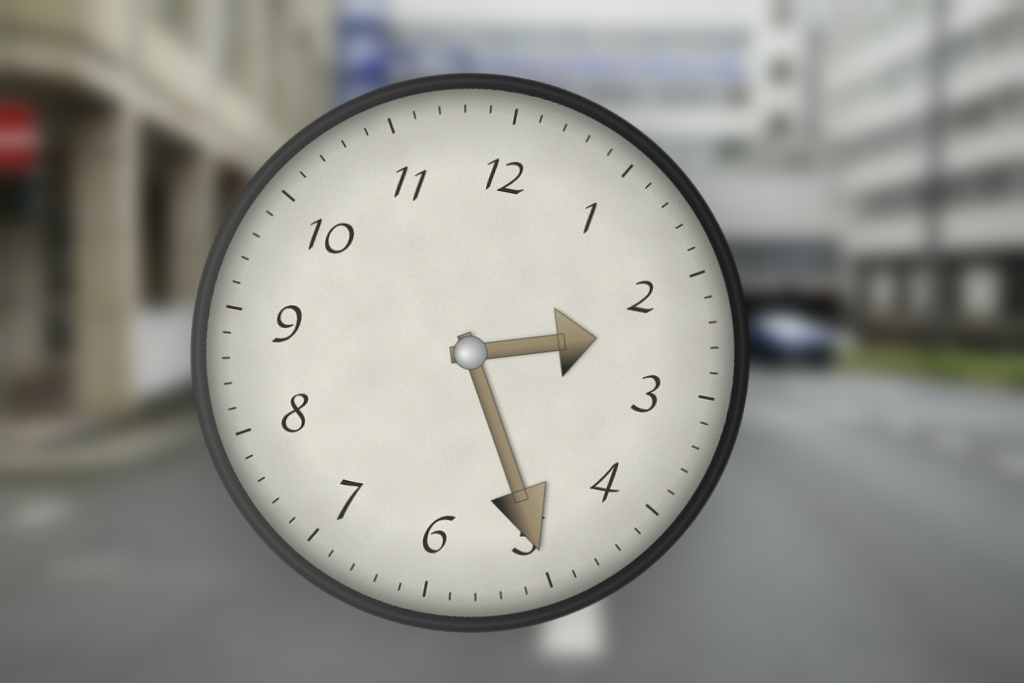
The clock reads 2:25
